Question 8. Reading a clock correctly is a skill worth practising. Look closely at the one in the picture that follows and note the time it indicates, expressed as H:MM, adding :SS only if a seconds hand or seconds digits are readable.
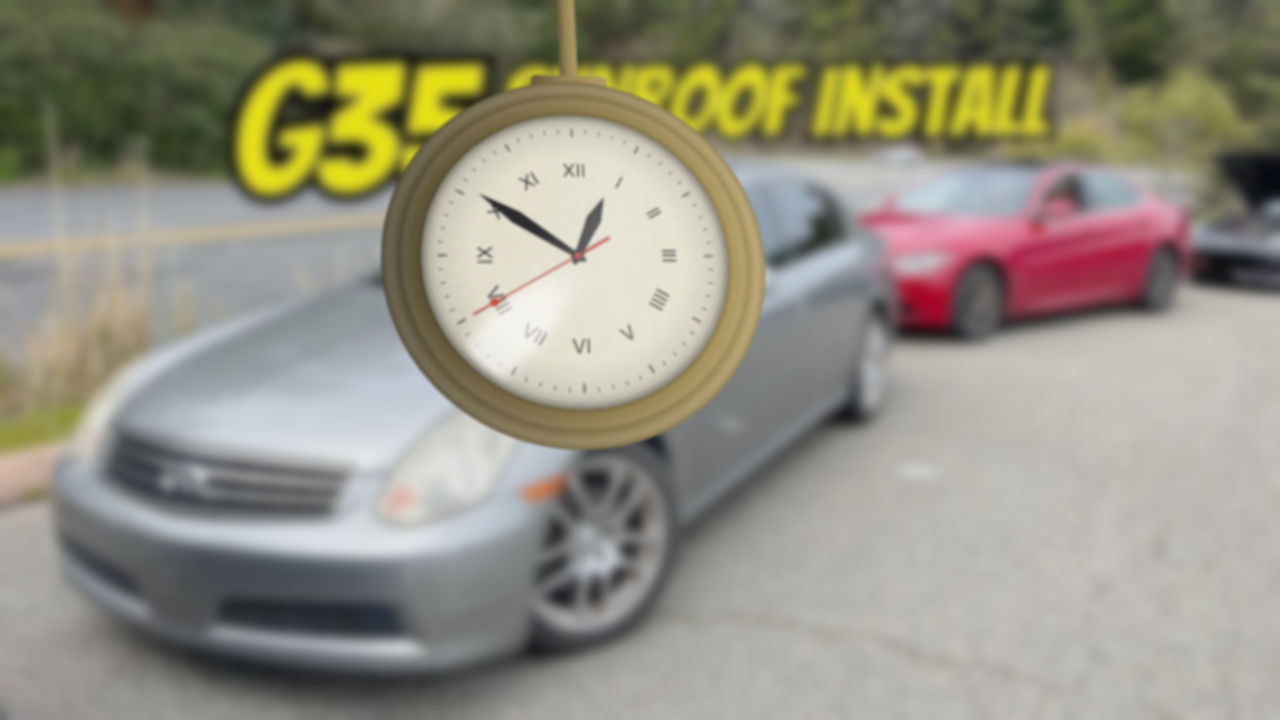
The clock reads 12:50:40
